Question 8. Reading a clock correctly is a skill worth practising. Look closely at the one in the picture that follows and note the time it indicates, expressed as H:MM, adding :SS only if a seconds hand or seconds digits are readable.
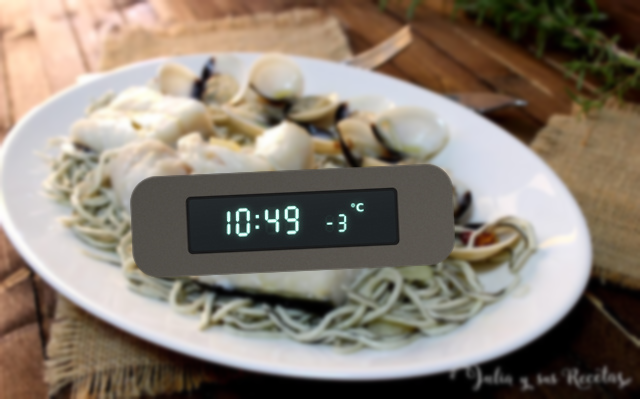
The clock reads 10:49
